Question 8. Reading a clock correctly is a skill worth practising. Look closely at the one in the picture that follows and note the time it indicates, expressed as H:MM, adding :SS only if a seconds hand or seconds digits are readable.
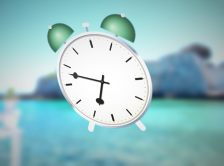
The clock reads 6:48
